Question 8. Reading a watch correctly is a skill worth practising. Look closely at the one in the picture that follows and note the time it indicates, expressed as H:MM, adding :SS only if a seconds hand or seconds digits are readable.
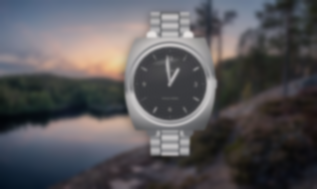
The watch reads 12:59
